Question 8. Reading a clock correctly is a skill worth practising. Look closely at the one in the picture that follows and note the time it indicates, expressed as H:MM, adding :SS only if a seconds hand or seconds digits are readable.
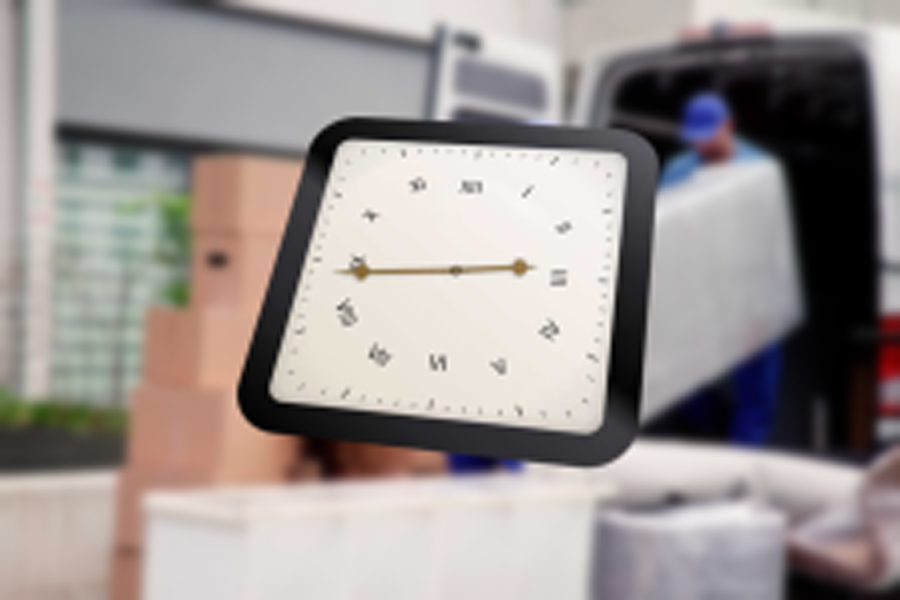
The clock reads 2:44
